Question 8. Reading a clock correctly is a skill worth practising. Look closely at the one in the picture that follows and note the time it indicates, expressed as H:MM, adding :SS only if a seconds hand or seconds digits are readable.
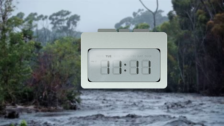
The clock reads 11:11
